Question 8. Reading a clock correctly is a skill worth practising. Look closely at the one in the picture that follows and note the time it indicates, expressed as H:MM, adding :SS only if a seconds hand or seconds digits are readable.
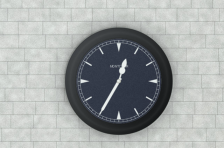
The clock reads 12:35
